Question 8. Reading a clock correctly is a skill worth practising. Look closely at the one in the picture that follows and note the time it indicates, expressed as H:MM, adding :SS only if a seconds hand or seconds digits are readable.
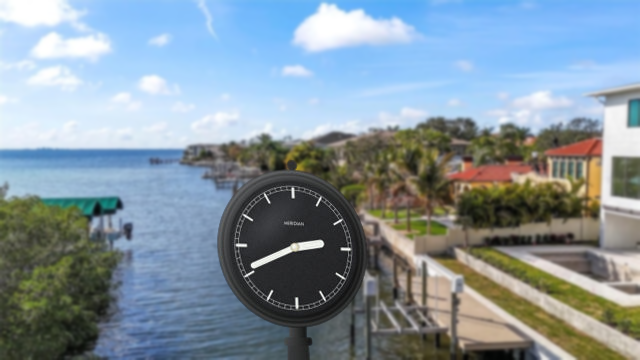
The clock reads 2:41
